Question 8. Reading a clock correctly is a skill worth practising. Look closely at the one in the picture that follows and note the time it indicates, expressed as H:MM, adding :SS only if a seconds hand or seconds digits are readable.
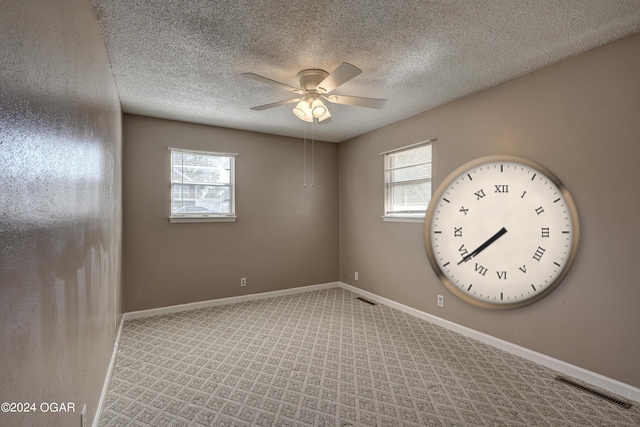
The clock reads 7:39
